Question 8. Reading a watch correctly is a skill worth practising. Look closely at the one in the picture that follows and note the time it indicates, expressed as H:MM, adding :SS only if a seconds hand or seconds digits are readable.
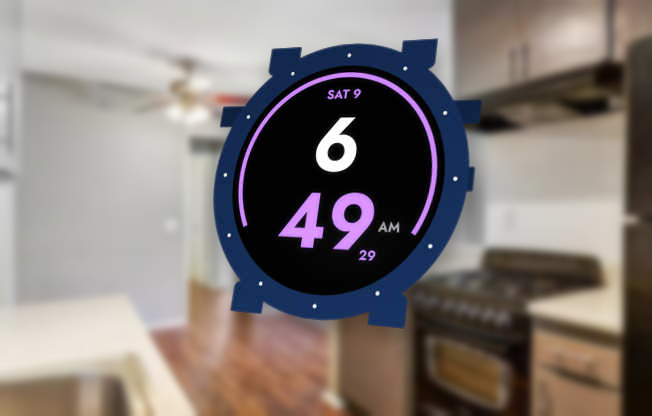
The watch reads 6:49:29
